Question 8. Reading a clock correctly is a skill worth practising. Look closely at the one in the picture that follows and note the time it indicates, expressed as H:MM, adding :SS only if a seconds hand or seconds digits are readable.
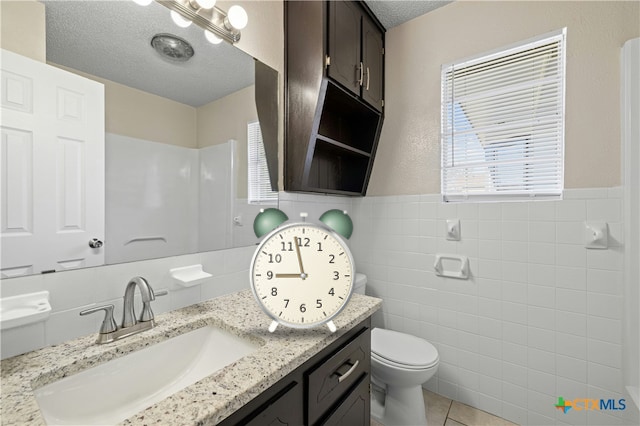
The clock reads 8:58
